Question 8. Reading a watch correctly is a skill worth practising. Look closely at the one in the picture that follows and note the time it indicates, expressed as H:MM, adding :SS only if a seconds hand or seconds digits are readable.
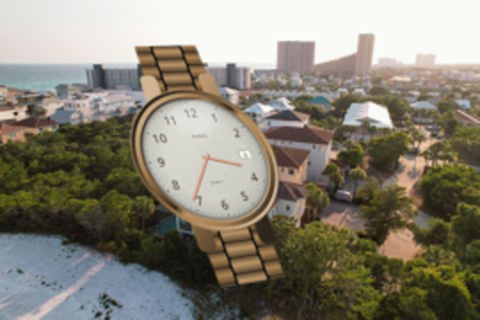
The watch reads 3:36
